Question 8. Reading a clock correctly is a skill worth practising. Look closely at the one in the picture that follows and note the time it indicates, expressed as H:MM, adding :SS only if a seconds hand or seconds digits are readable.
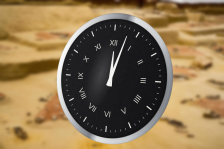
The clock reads 12:03
